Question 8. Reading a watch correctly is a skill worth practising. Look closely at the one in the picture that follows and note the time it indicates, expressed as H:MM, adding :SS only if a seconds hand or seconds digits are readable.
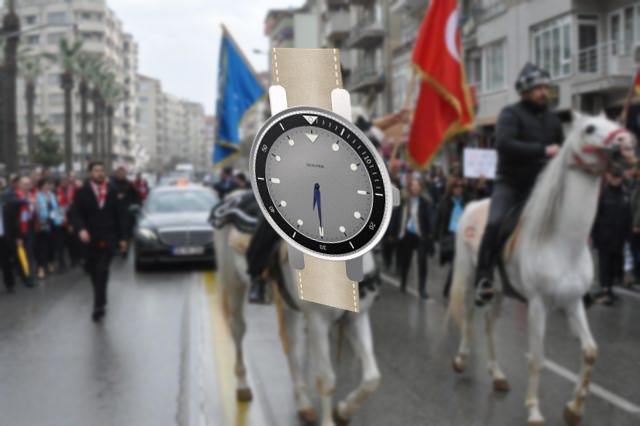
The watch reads 6:30
